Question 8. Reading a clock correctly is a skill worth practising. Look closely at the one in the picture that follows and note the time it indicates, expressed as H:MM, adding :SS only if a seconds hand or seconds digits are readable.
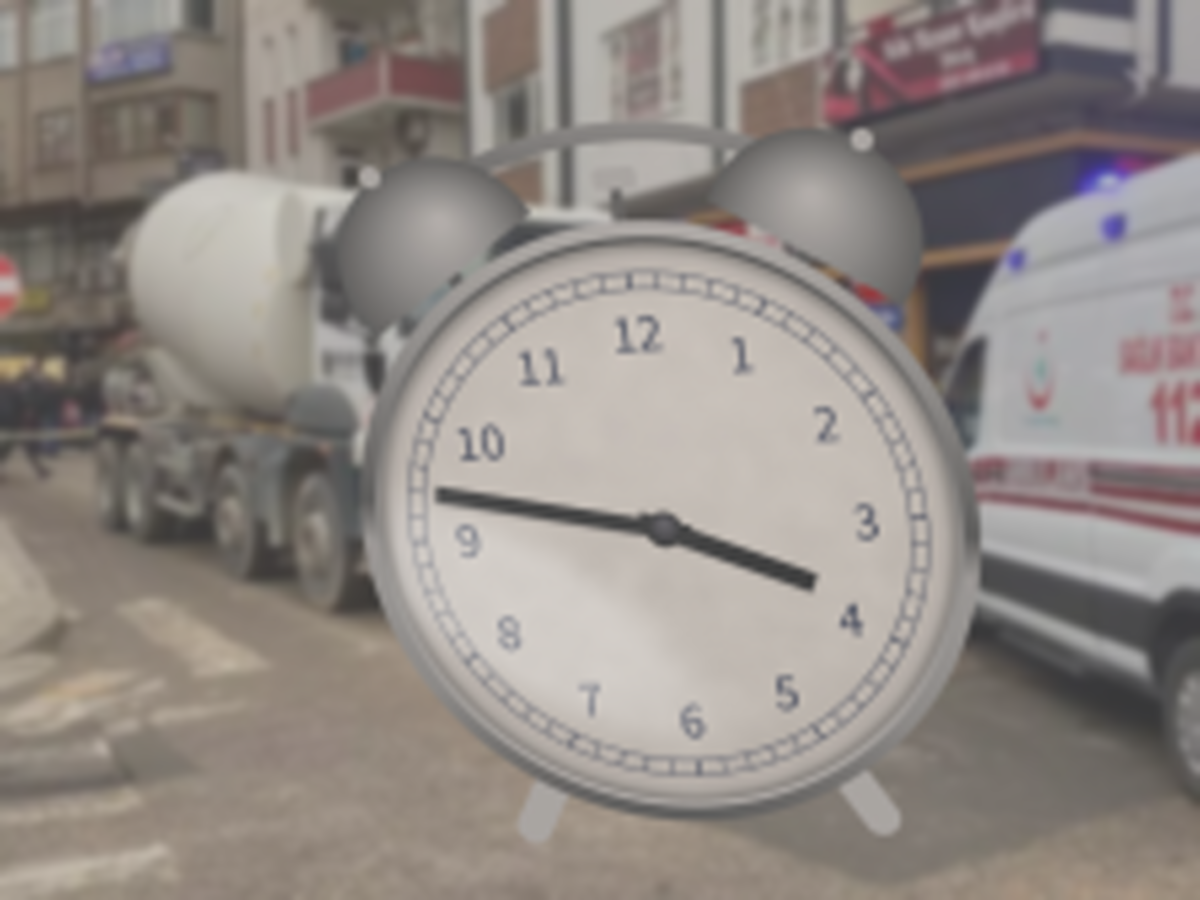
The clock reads 3:47
